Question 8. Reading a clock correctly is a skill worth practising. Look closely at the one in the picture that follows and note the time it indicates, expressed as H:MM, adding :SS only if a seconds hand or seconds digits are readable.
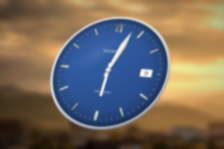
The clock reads 6:03
